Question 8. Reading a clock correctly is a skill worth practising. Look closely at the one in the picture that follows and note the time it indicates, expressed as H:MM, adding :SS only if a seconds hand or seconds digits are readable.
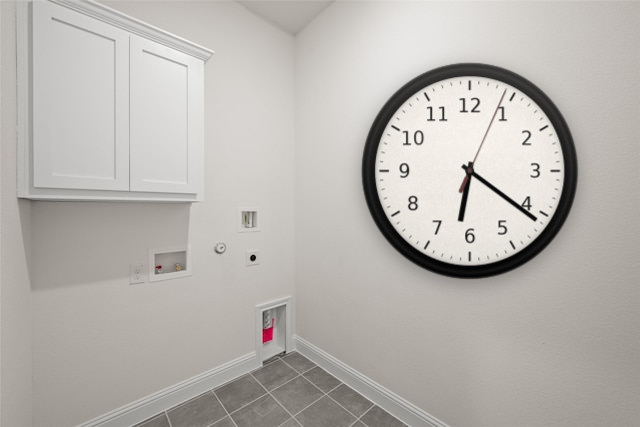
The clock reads 6:21:04
